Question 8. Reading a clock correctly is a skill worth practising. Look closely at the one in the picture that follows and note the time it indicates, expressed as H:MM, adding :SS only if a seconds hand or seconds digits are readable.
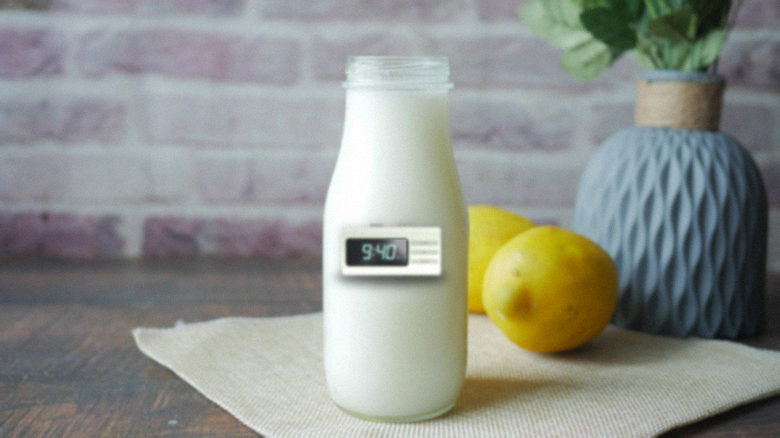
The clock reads 9:40
